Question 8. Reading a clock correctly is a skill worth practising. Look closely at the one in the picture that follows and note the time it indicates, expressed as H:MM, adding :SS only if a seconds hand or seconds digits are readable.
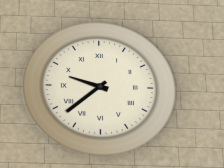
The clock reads 9:38
